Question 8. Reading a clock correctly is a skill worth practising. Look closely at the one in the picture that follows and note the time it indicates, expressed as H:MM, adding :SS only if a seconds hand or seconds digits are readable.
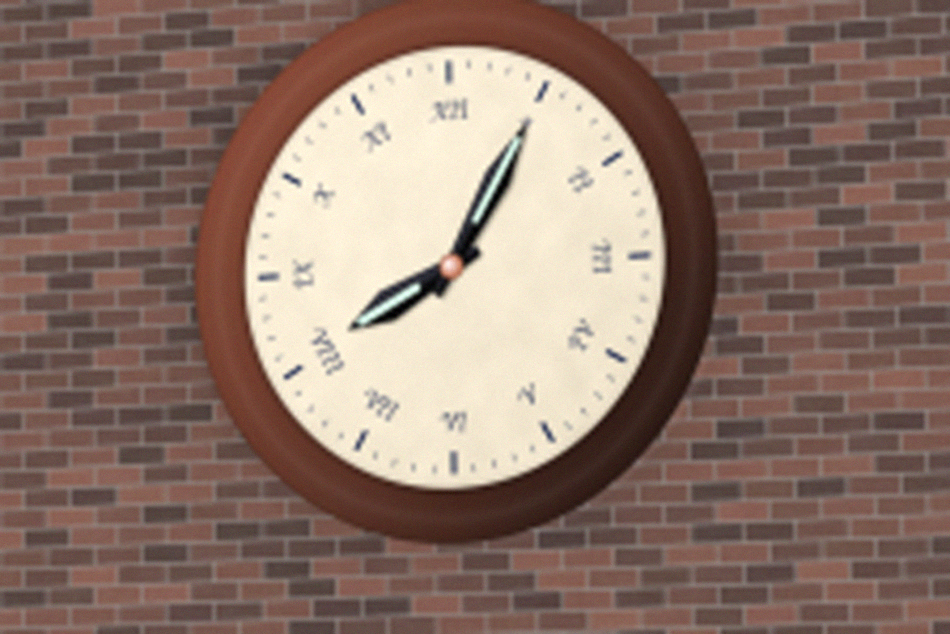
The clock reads 8:05
